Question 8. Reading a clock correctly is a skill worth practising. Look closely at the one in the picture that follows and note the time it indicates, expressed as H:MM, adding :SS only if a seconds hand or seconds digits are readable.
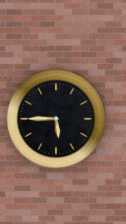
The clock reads 5:45
